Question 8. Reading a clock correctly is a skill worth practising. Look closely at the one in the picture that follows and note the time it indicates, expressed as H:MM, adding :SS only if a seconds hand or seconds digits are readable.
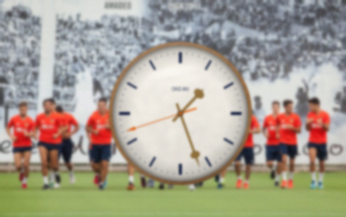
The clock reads 1:26:42
